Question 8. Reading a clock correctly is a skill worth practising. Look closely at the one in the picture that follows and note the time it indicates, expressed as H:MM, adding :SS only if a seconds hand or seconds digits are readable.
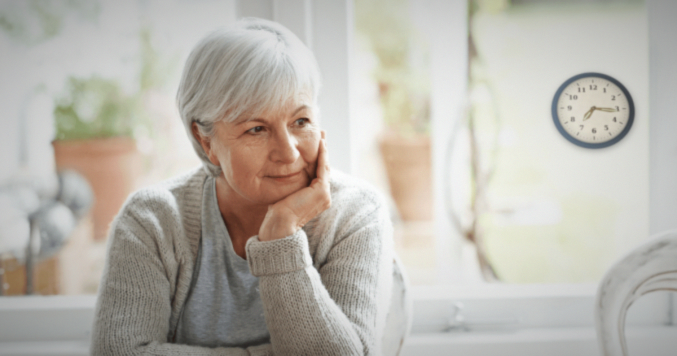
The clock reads 7:16
